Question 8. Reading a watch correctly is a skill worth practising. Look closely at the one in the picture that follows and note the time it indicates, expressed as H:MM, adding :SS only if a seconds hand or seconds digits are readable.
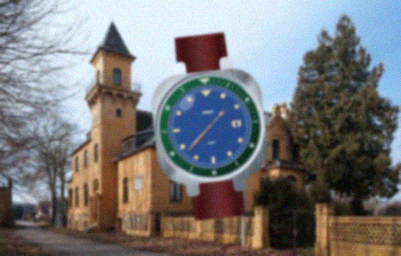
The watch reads 1:38
